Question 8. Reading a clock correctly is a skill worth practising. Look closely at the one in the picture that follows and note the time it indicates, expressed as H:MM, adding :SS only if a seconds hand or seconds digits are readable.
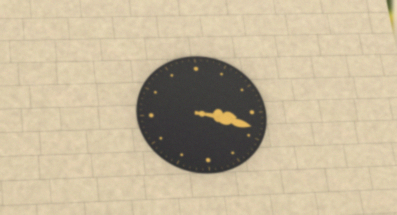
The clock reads 3:18
